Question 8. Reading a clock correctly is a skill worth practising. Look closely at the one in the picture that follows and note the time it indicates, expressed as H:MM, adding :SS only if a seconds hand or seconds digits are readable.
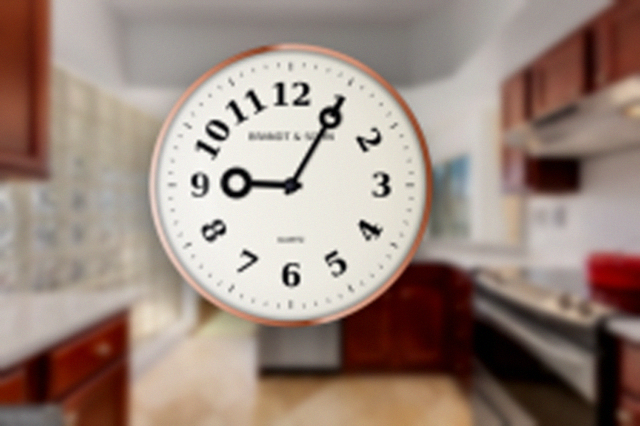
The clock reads 9:05
